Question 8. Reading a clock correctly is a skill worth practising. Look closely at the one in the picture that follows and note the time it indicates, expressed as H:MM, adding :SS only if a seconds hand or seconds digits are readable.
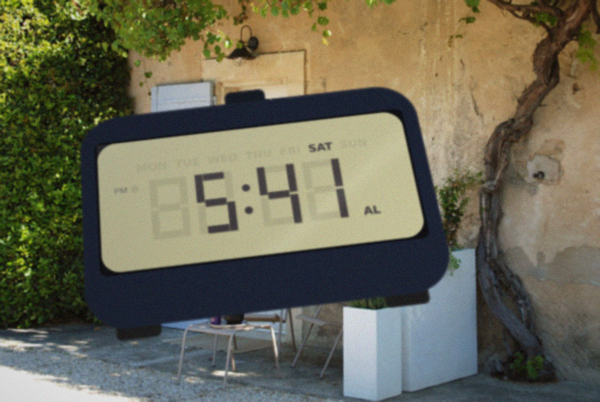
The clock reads 5:41
